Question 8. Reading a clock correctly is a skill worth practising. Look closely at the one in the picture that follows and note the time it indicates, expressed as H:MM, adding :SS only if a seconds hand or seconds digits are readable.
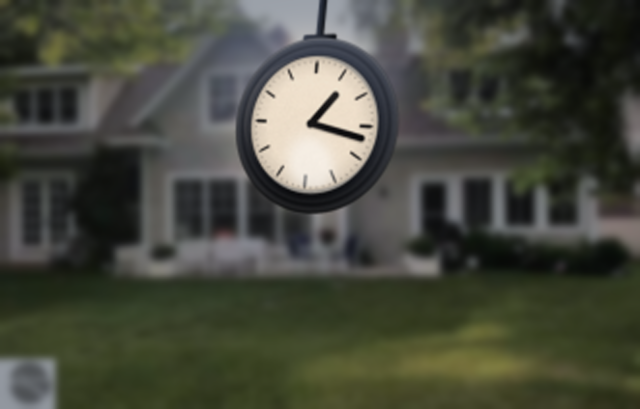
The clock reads 1:17
